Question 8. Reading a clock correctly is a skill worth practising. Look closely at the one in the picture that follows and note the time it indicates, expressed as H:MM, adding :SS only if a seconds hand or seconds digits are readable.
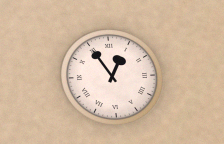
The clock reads 12:55
